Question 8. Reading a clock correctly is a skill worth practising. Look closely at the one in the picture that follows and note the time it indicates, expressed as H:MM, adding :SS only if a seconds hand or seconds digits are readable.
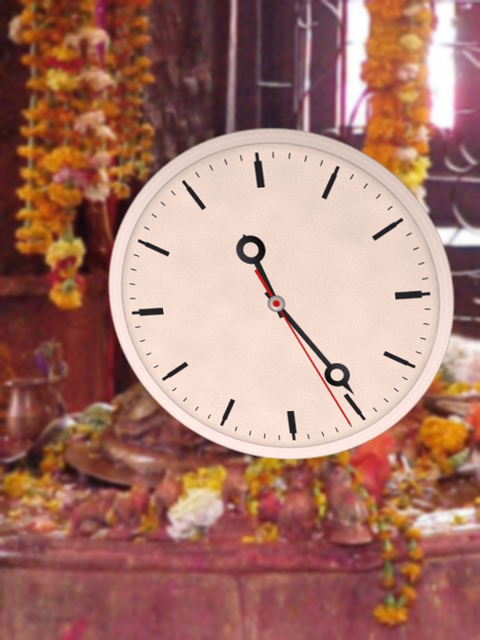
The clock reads 11:24:26
